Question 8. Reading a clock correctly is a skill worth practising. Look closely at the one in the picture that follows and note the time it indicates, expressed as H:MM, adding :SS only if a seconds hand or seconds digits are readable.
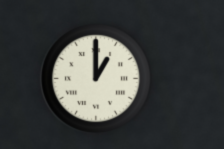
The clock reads 1:00
